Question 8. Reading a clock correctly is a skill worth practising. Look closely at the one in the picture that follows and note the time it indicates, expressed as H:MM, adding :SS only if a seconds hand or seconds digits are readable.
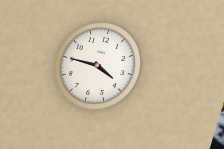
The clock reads 3:45
